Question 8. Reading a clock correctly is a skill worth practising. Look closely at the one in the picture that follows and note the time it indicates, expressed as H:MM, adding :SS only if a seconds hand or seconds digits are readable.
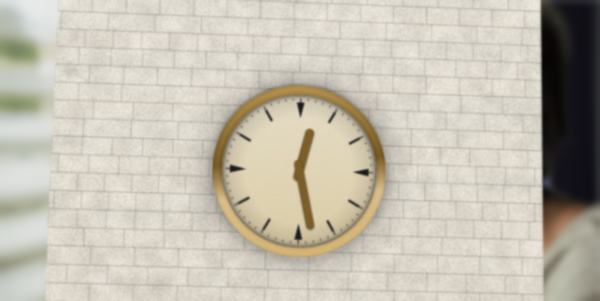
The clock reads 12:28
